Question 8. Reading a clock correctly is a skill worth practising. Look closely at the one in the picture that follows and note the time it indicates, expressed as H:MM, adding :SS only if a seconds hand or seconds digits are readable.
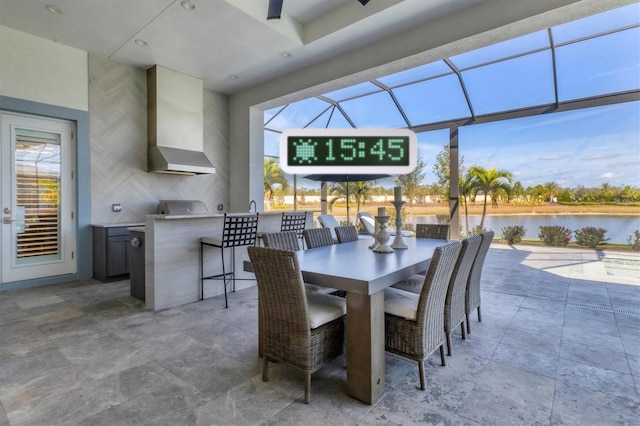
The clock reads 15:45
